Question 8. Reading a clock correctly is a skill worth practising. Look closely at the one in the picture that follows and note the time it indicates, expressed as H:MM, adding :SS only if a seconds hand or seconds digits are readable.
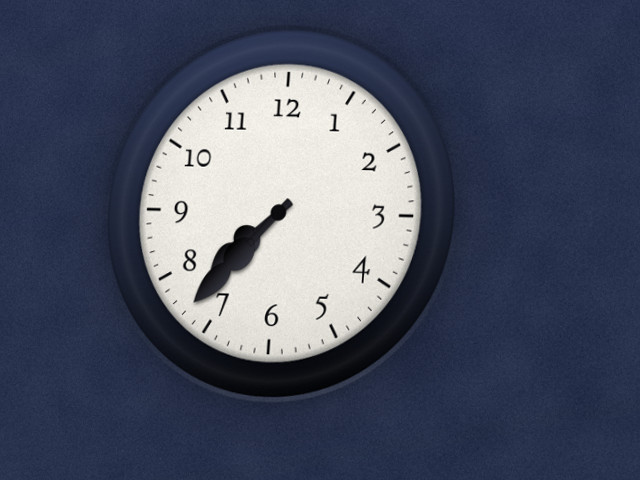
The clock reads 7:37
